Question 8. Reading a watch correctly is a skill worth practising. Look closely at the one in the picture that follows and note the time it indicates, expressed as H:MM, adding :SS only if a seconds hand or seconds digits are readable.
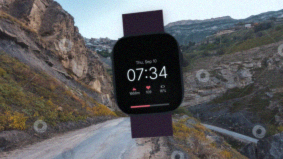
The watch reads 7:34
